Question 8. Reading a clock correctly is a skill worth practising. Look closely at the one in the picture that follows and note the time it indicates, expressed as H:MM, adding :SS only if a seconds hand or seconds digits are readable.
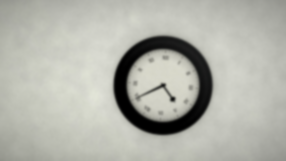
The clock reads 4:40
